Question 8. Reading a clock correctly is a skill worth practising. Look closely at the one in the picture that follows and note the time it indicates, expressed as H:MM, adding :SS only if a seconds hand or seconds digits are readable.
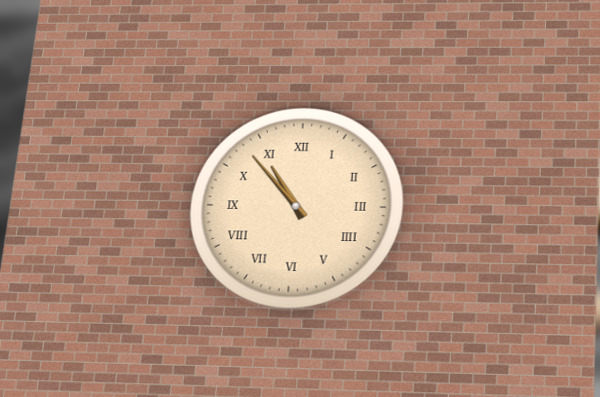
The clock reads 10:53
